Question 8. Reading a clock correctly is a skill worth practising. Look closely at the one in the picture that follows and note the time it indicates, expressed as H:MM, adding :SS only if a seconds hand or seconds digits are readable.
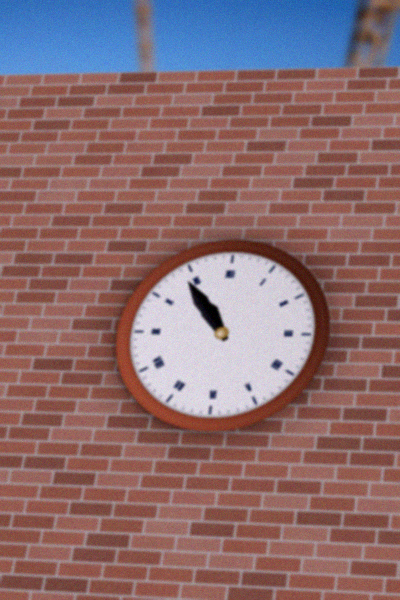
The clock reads 10:54
